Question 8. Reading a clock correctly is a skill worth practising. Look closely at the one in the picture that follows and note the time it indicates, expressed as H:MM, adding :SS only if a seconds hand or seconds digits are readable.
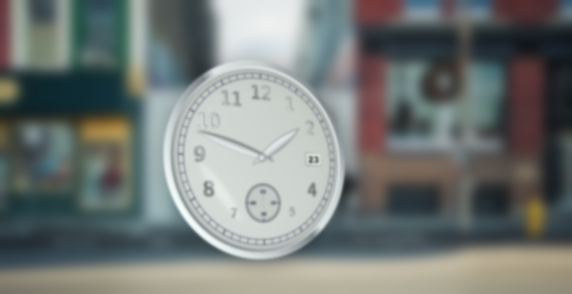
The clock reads 1:48
